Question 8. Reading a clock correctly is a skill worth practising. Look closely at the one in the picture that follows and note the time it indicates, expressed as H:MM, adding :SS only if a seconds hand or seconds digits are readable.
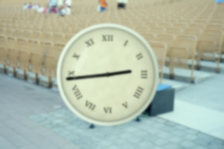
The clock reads 2:44
